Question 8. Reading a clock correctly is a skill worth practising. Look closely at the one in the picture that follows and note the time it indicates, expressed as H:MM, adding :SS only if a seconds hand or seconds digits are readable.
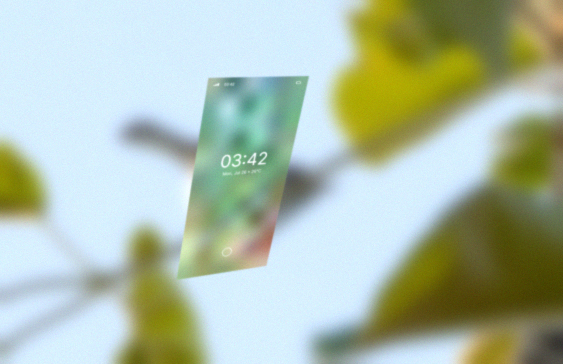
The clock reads 3:42
